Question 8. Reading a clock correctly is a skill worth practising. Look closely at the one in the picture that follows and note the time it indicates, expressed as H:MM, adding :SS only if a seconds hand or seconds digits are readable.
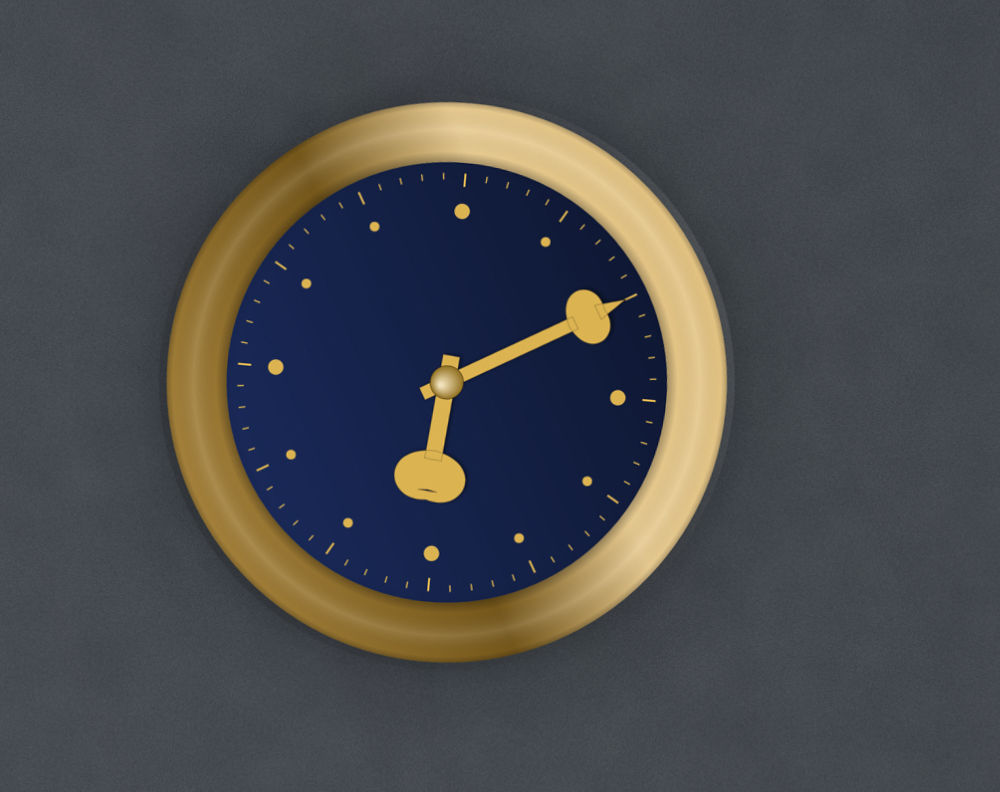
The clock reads 6:10
